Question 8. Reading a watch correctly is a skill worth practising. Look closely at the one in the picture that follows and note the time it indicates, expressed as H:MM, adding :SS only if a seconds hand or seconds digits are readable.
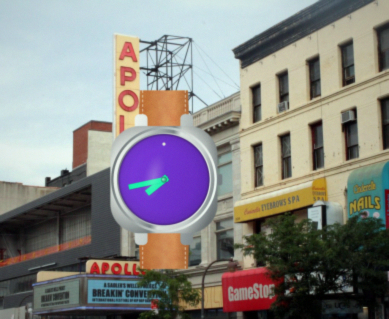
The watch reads 7:43
